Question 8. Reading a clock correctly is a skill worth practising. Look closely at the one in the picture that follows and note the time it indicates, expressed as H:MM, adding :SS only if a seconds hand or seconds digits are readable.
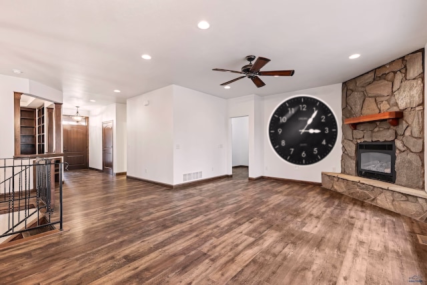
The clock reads 3:06
